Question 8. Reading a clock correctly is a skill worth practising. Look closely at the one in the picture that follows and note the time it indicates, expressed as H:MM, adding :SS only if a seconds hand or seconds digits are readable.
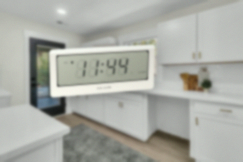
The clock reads 11:44
